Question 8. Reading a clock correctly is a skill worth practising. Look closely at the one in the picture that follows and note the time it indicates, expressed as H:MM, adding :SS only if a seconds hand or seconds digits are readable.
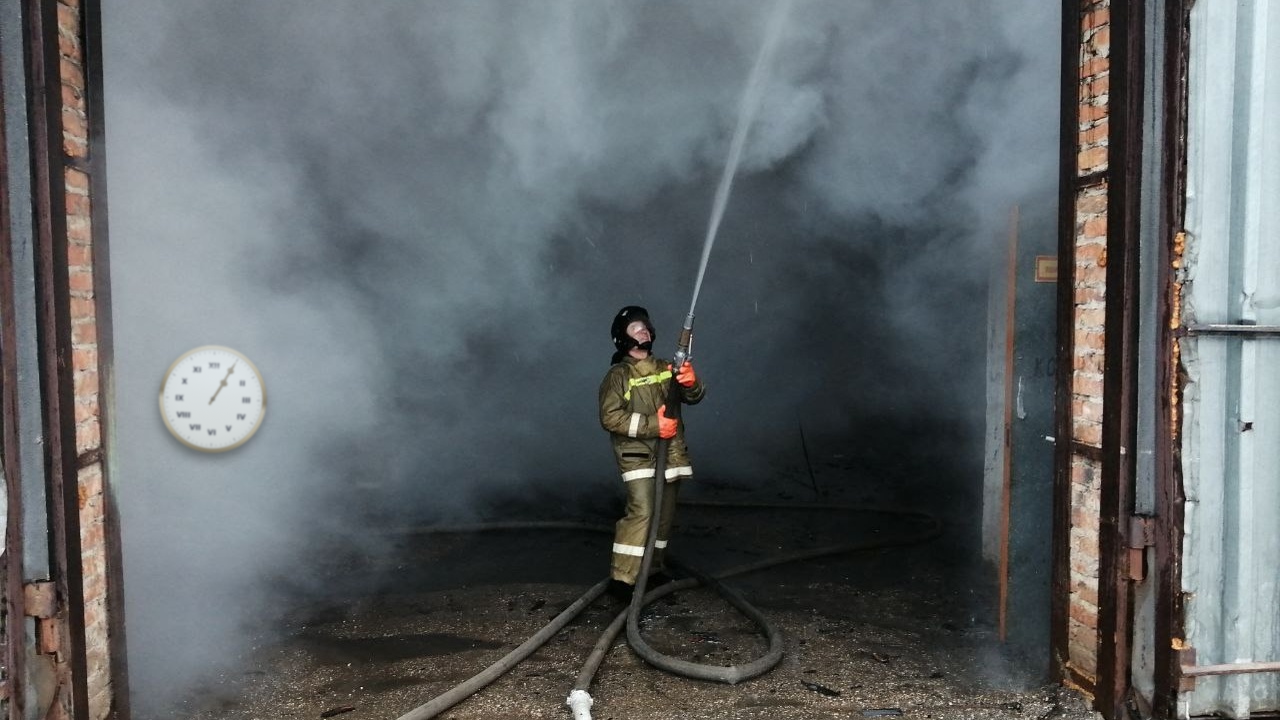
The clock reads 1:05
